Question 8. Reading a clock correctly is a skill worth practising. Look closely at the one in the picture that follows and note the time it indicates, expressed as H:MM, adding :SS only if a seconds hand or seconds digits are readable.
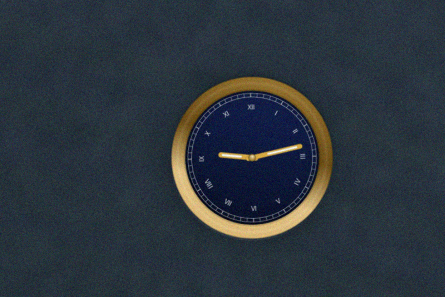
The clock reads 9:13
